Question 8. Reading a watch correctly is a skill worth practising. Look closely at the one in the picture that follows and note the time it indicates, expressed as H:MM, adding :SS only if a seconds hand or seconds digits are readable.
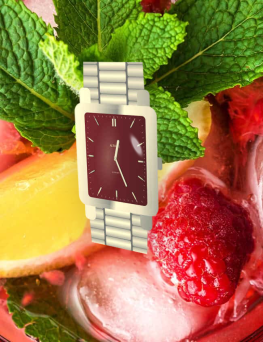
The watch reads 12:26
